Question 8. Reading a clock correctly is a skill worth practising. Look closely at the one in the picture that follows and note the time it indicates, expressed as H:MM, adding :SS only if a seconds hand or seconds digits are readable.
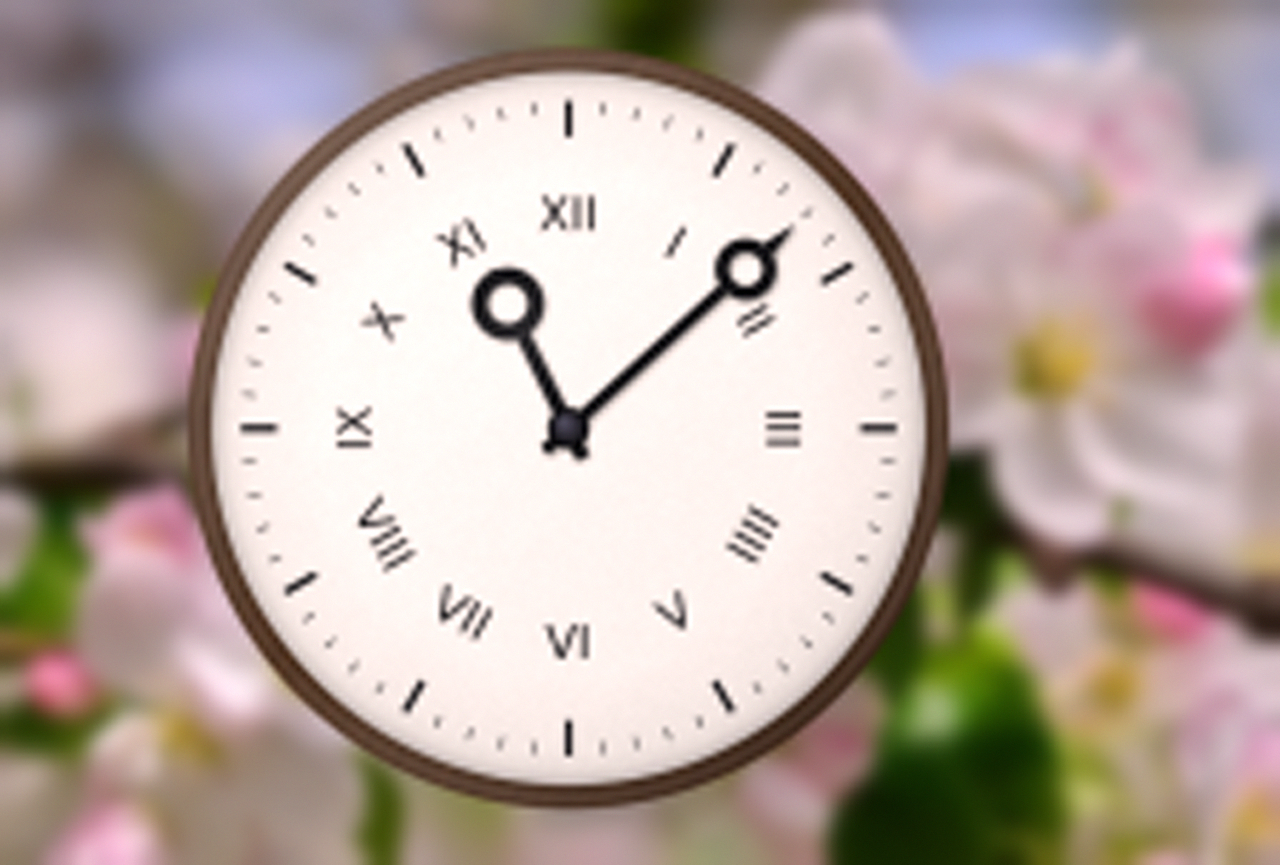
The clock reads 11:08
